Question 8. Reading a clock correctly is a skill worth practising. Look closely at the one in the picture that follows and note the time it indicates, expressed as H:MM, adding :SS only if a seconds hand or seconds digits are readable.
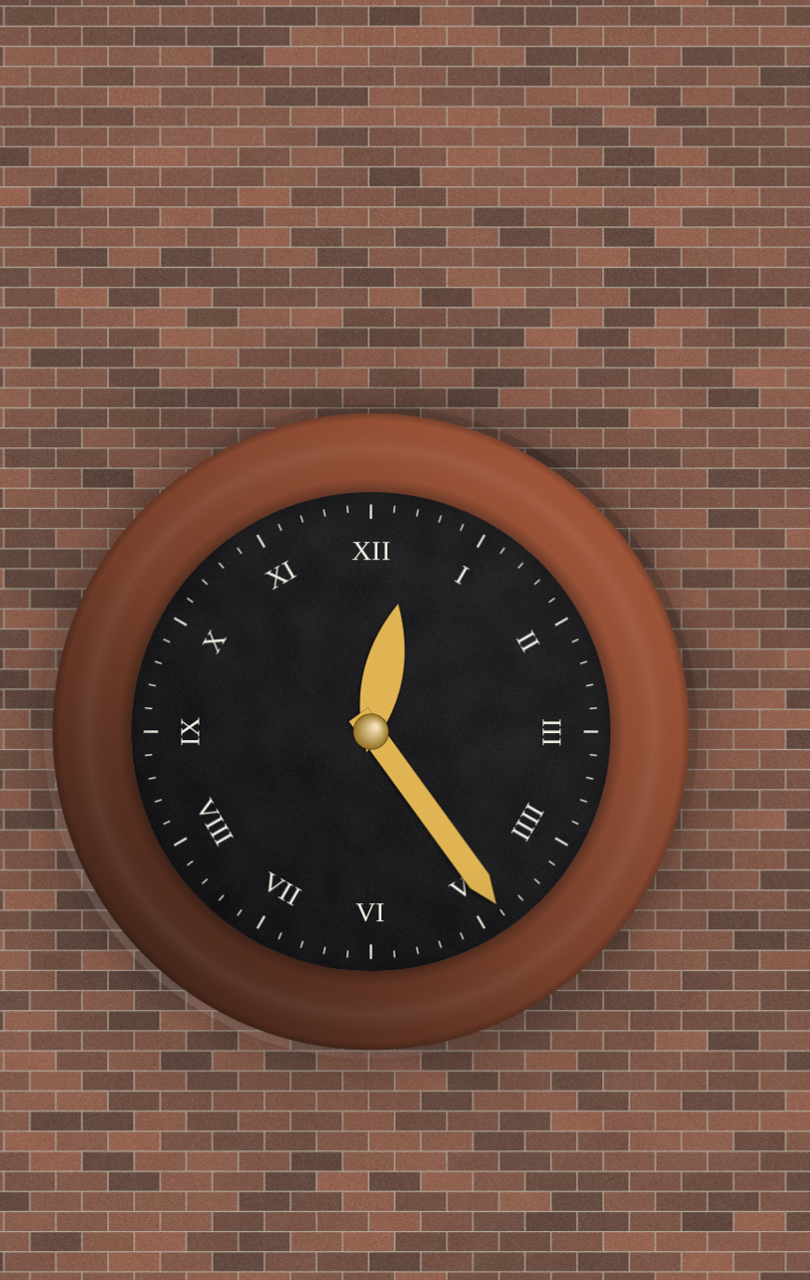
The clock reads 12:24
